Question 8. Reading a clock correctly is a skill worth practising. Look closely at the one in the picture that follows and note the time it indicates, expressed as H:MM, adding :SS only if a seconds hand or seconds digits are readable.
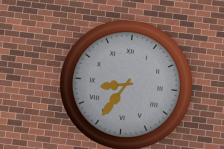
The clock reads 8:35
